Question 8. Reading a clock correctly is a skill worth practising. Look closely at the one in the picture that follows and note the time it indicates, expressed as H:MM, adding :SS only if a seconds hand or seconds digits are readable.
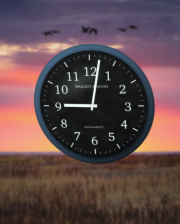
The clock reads 9:02
